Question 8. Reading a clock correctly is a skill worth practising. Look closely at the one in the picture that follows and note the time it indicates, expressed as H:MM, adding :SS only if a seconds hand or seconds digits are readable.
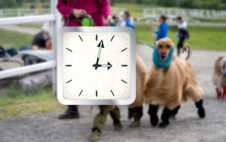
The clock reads 3:02
